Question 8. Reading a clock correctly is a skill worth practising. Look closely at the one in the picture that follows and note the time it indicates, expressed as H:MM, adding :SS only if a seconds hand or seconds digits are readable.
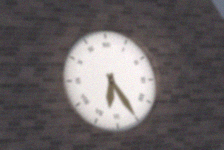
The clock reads 6:25
